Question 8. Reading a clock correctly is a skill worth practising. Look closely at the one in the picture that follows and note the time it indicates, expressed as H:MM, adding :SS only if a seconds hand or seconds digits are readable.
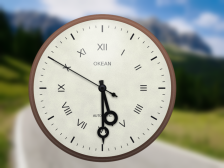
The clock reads 5:29:50
